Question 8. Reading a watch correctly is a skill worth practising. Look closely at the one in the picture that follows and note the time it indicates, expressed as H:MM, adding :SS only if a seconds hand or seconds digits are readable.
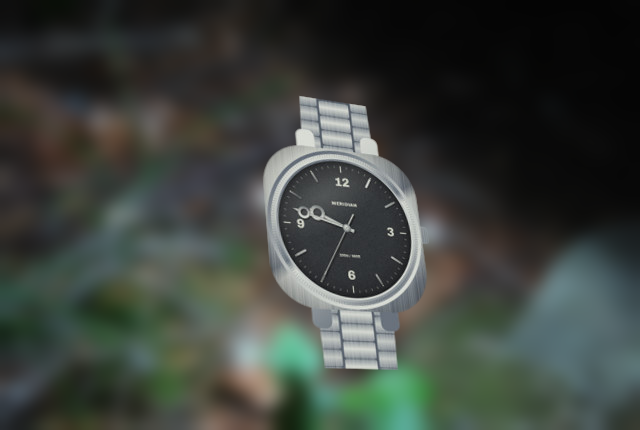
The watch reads 9:47:35
